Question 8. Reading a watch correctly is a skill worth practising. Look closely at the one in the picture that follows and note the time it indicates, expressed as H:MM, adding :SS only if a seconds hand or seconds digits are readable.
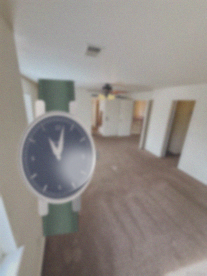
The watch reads 11:02
